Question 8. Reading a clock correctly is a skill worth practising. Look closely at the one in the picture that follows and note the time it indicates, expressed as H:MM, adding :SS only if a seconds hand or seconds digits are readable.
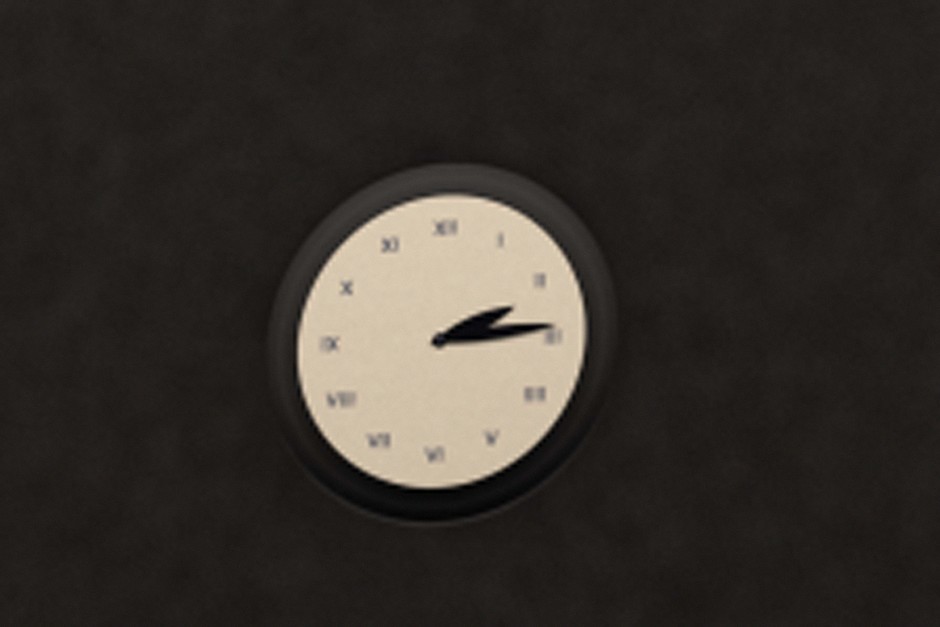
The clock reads 2:14
